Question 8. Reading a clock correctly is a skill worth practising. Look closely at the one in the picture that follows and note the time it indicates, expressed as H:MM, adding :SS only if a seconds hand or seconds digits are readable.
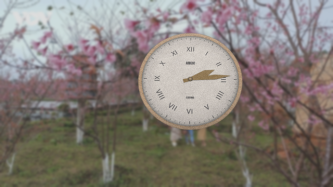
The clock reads 2:14
